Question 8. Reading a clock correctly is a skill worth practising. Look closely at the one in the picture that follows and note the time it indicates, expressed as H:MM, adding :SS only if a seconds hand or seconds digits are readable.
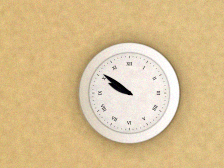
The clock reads 9:51
